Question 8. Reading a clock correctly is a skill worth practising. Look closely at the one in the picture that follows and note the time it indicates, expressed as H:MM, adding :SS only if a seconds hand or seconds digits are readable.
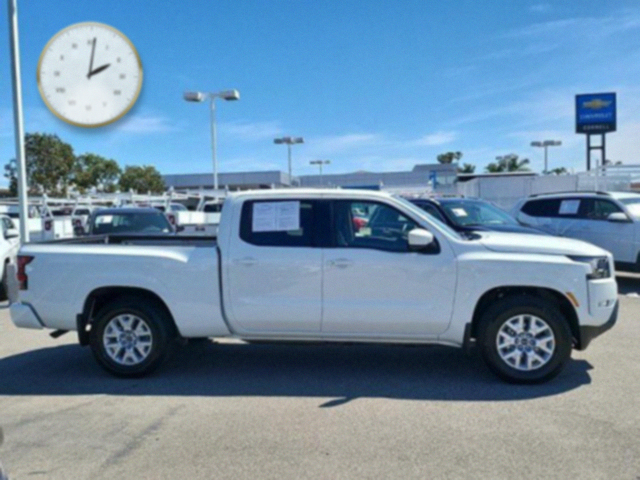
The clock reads 2:01
